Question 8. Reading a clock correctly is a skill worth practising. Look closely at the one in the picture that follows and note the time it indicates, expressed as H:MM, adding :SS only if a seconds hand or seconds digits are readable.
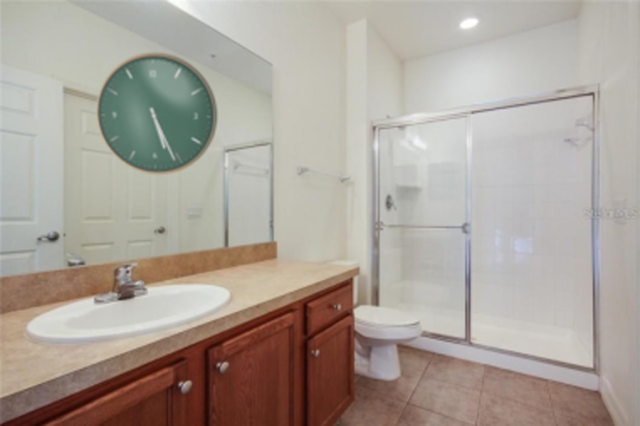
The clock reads 5:26
